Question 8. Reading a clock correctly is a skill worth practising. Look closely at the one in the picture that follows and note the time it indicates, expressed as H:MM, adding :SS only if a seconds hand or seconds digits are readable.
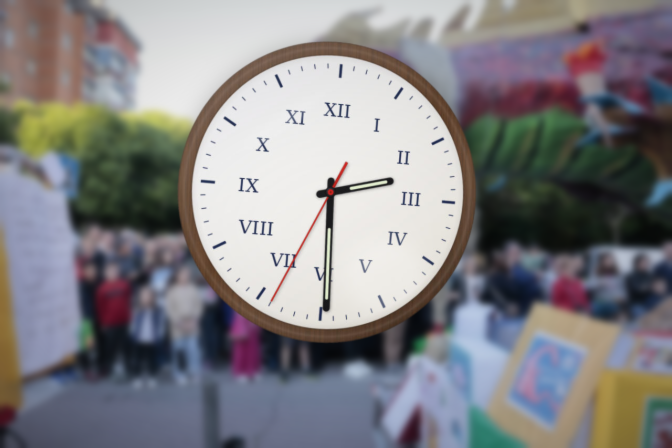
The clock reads 2:29:34
